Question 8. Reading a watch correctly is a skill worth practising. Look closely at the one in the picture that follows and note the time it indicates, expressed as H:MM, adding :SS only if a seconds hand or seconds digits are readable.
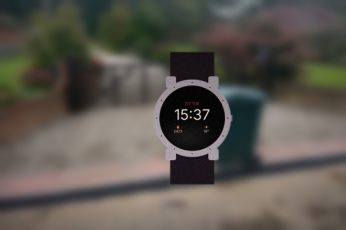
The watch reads 15:37
